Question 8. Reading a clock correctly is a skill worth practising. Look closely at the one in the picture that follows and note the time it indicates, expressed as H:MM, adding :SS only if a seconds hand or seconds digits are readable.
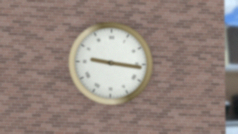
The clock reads 9:16
